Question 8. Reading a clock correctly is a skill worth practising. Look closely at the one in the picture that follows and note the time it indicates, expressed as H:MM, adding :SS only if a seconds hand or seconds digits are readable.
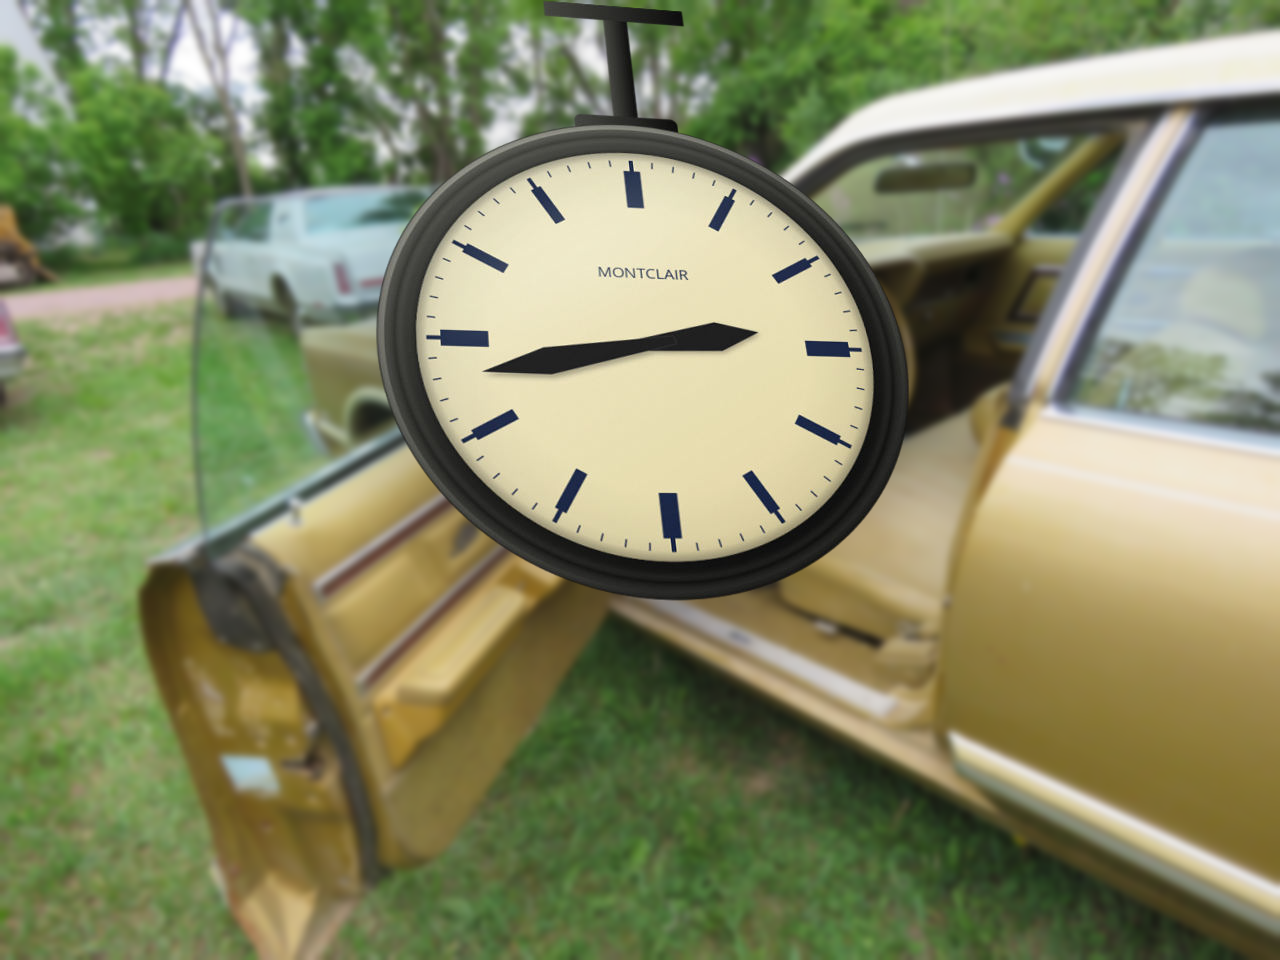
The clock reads 2:43
